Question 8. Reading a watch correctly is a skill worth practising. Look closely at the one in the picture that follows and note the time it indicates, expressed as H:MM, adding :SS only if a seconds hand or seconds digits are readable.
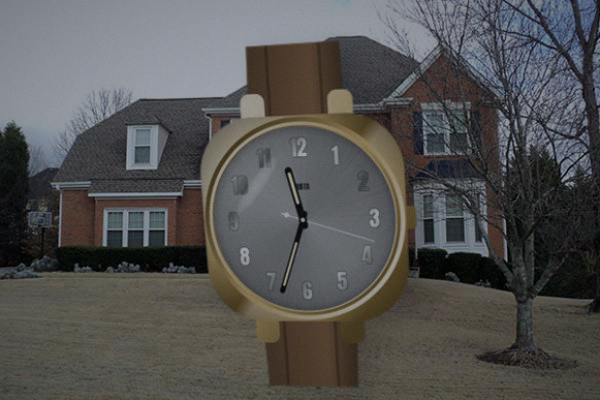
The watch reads 11:33:18
